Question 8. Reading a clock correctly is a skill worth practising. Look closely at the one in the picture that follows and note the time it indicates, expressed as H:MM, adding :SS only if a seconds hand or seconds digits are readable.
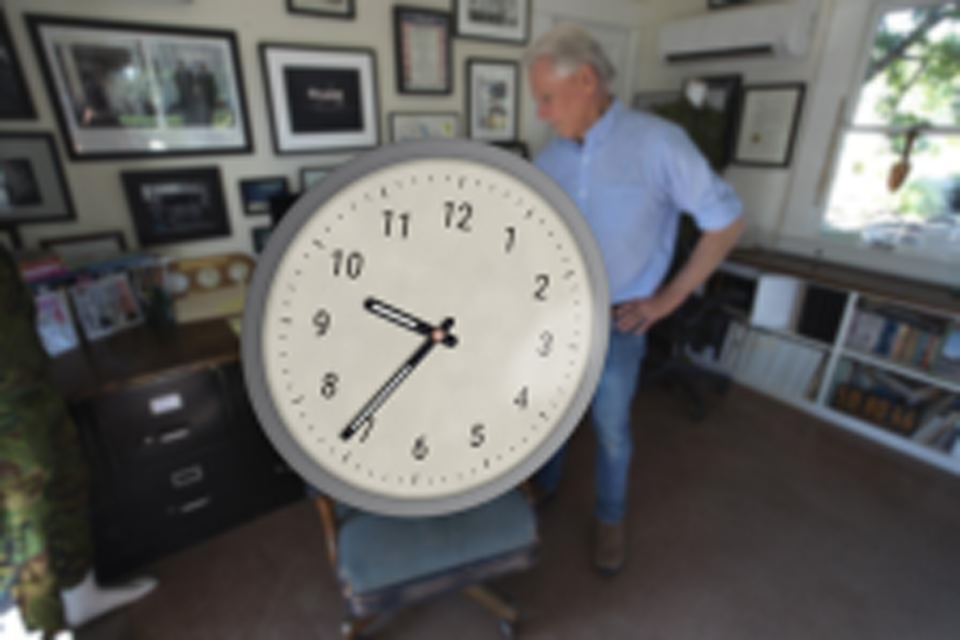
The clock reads 9:36
